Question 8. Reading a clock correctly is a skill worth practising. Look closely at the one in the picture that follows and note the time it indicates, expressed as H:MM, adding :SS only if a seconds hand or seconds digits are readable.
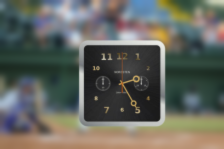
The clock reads 2:25
